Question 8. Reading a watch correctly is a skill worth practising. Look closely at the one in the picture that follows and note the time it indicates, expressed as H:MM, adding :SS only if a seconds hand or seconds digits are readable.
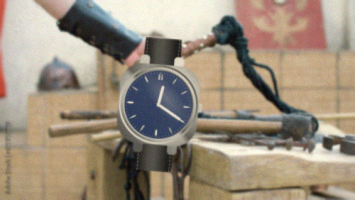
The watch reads 12:20
